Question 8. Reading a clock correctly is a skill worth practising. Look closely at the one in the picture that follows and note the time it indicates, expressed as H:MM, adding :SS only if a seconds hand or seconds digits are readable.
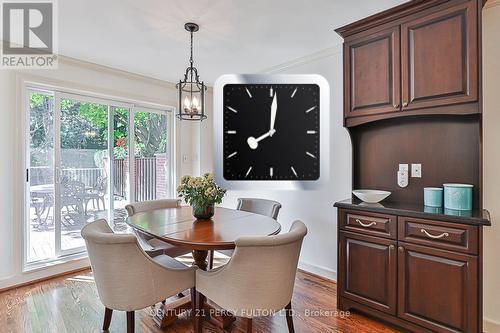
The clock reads 8:01
